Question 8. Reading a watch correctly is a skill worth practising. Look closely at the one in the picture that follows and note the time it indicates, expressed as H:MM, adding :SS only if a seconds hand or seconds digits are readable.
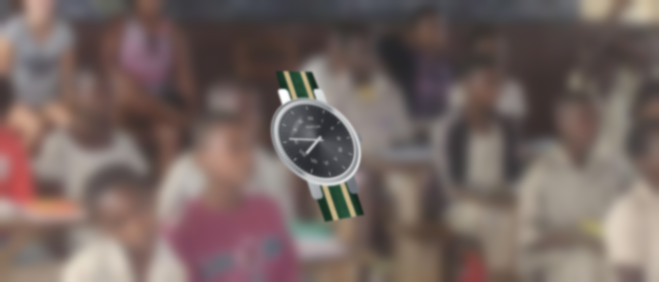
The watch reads 7:46
